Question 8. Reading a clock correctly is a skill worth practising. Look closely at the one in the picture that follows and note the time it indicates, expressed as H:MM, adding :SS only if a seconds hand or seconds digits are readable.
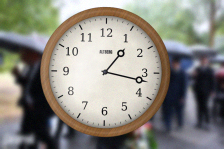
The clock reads 1:17
